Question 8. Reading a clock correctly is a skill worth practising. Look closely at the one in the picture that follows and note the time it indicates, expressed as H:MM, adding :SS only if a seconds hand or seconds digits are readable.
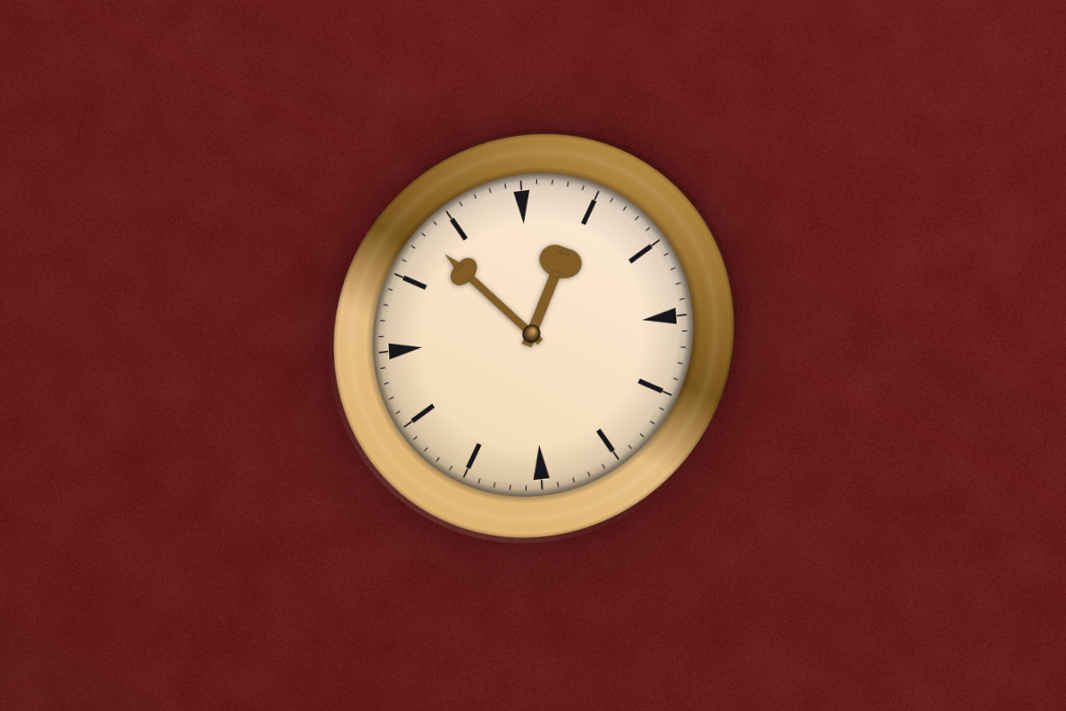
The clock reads 12:53
